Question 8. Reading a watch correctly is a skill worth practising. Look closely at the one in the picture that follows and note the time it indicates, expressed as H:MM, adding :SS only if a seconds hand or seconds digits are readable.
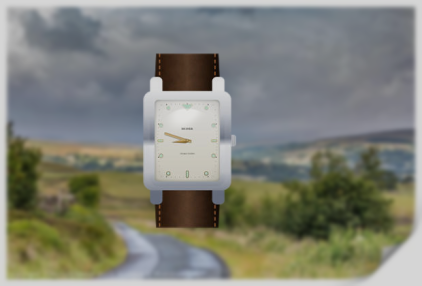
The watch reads 8:48
